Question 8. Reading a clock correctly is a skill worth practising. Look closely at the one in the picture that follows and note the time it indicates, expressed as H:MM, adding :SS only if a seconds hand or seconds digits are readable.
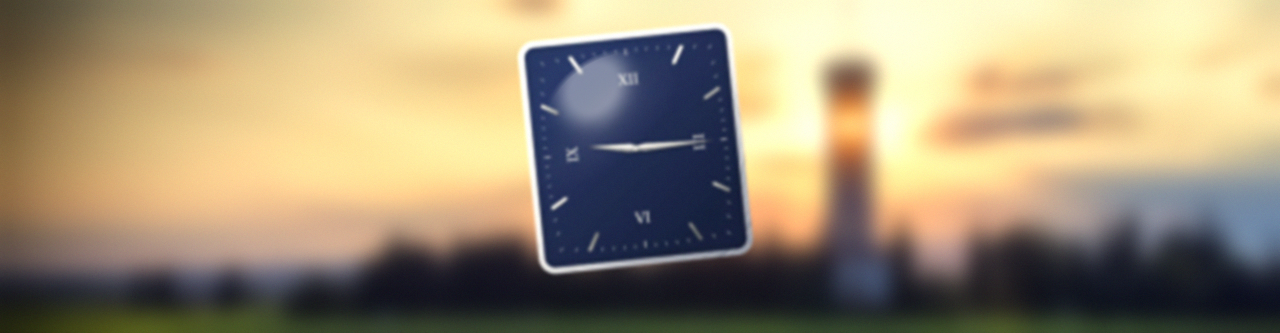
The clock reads 9:15
